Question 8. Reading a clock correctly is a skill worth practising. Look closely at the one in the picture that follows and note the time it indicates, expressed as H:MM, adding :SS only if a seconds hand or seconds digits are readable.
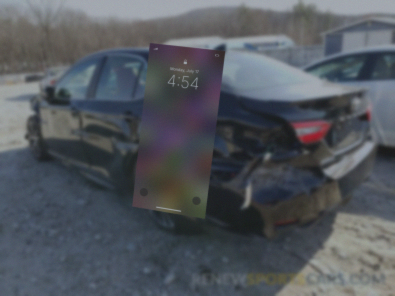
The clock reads 4:54
